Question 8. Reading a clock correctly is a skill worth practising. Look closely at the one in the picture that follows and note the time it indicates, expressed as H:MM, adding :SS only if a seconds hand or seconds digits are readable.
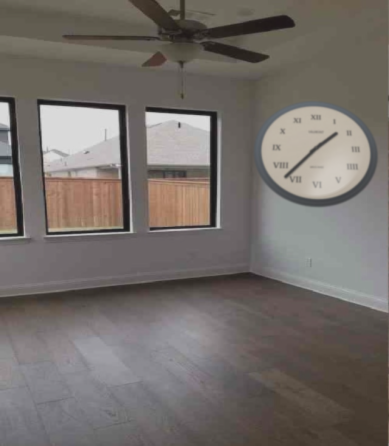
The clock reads 1:37
